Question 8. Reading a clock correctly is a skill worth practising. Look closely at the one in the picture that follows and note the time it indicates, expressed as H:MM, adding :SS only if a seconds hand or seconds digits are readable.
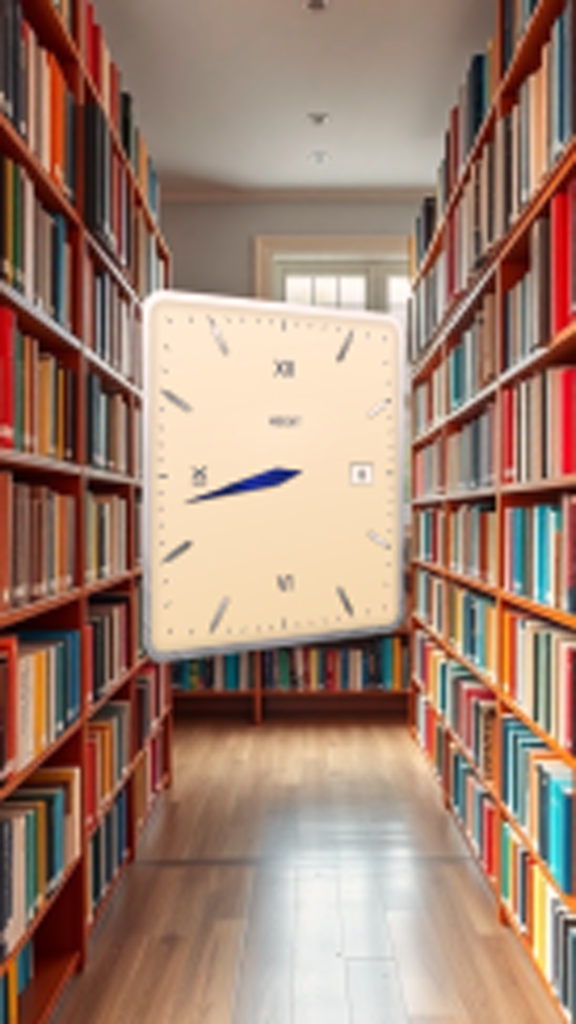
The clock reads 8:43
